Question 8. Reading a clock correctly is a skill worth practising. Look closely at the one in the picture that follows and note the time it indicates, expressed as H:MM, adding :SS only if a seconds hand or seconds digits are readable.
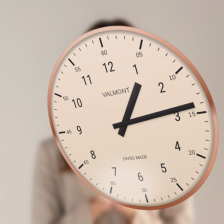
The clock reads 1:14
